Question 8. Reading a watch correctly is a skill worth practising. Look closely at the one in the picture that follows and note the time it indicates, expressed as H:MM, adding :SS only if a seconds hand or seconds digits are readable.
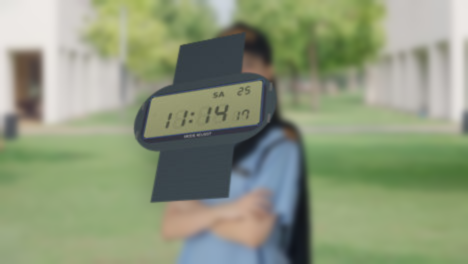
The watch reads 11:14:17
